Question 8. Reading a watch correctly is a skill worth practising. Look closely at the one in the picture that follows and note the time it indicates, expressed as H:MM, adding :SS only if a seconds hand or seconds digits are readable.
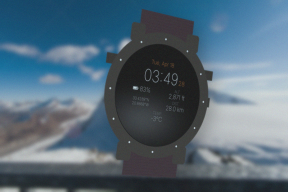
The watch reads 3:49
